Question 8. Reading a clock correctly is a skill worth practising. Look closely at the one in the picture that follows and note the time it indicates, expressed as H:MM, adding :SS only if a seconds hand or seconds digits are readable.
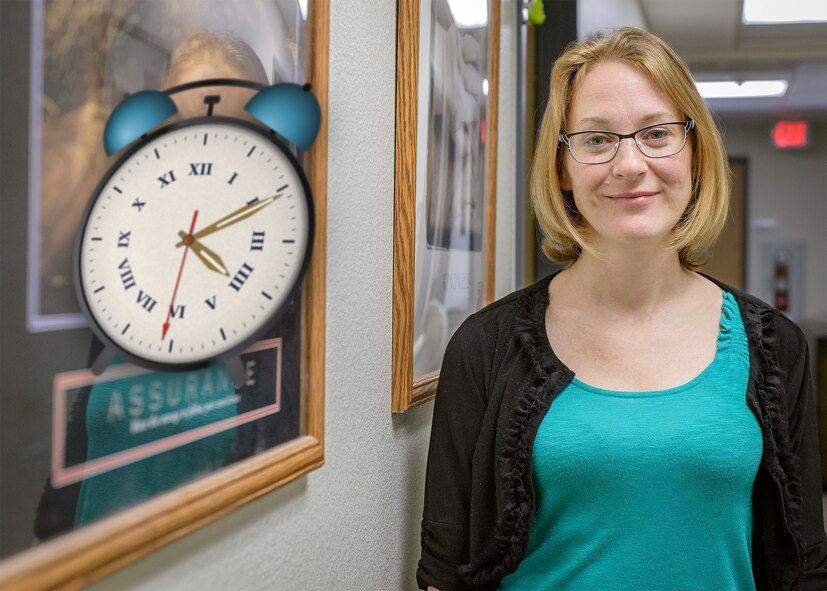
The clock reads 4:10:31
